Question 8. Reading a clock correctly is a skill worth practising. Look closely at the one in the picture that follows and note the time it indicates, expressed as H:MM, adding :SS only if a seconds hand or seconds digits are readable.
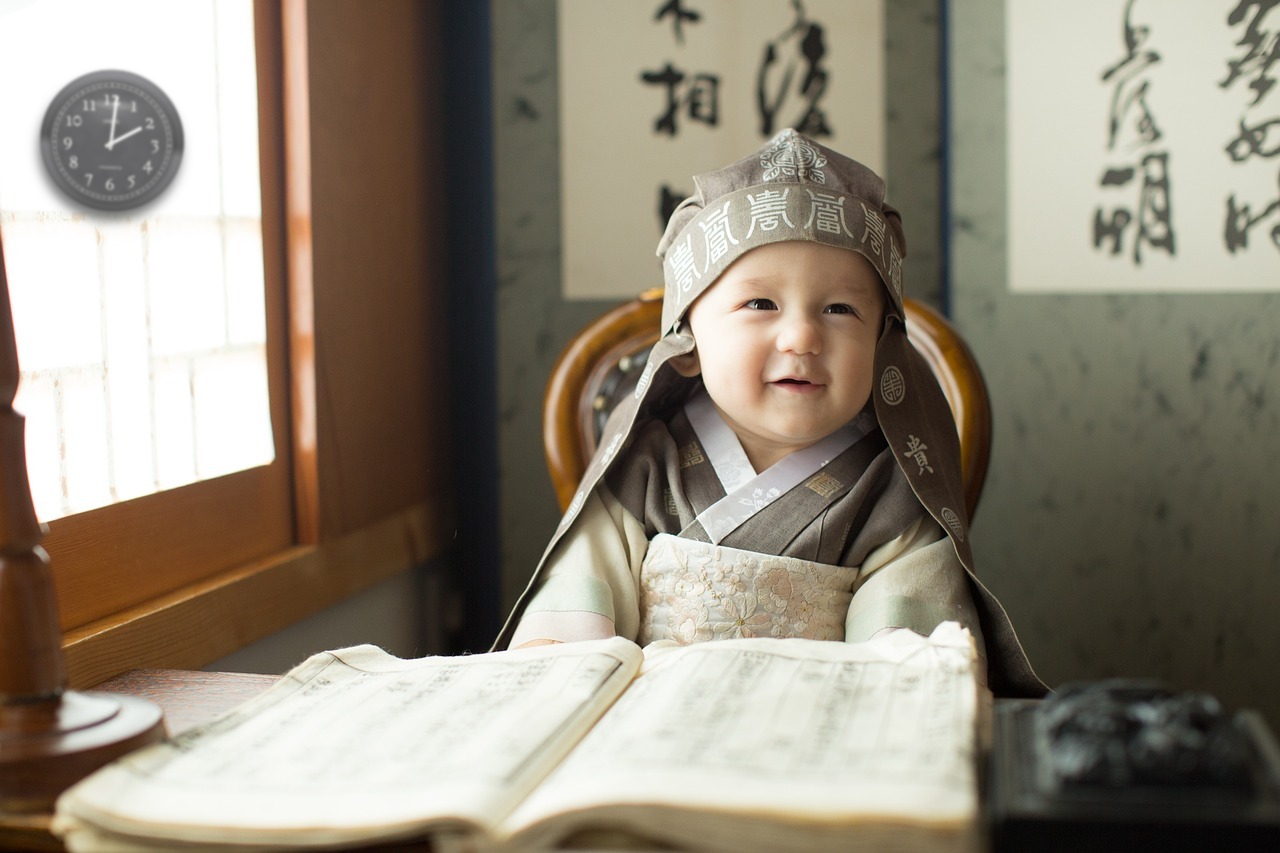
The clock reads 2:01
